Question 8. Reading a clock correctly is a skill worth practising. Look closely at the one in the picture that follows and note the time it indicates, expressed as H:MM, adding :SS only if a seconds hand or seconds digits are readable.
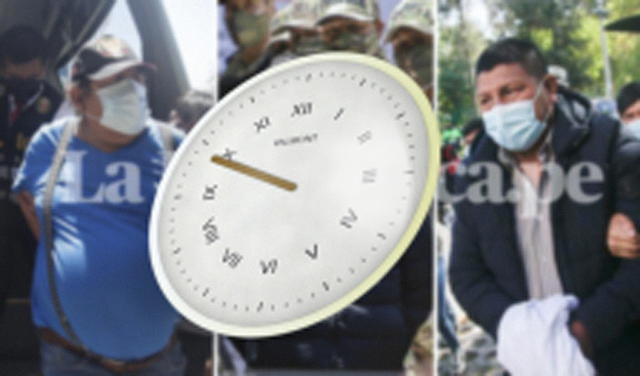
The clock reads 9:49
